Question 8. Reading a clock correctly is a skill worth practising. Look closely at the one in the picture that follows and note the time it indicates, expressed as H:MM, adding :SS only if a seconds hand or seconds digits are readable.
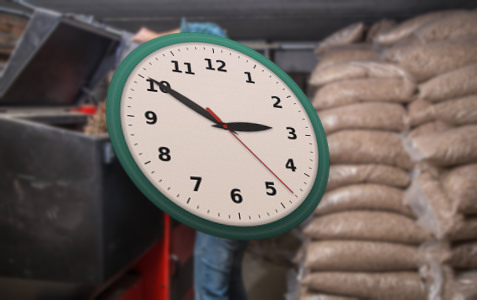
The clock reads 2:50:23
